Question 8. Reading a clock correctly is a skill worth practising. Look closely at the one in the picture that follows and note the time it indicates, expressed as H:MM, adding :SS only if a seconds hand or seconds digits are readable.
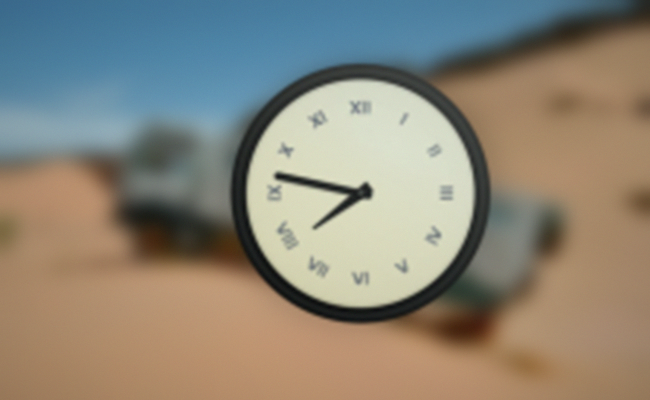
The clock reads 7:47
